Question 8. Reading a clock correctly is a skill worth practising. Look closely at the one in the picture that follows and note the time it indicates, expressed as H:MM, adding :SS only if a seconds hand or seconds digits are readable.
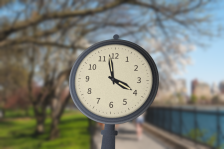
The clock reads 3:58
